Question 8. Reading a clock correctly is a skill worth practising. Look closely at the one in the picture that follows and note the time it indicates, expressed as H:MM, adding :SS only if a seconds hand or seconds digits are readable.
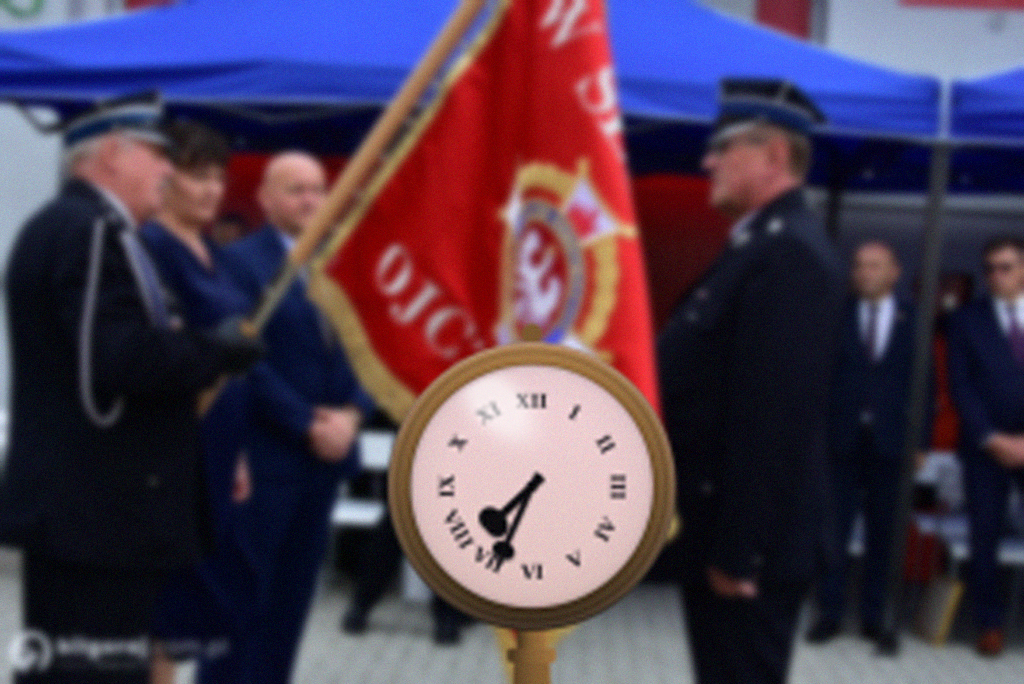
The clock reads 7:34
